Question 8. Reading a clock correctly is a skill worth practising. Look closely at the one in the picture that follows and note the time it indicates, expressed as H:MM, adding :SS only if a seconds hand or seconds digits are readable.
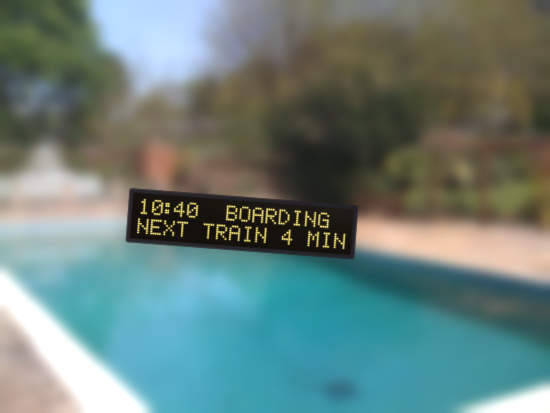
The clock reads 10:40
